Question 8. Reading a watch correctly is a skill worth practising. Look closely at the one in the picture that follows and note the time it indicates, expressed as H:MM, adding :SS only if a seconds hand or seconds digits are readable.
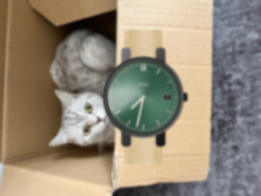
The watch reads 7:32
